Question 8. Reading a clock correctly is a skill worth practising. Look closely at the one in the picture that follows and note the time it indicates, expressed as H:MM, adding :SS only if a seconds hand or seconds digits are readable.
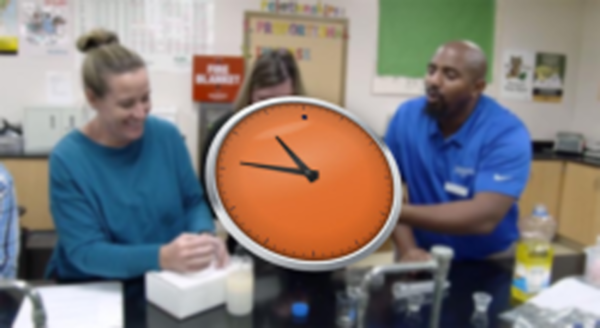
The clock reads 10:46
